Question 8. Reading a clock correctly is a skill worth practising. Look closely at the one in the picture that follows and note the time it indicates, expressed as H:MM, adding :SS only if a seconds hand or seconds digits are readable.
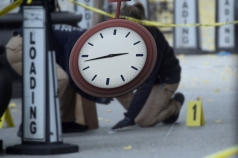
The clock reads 2:43
